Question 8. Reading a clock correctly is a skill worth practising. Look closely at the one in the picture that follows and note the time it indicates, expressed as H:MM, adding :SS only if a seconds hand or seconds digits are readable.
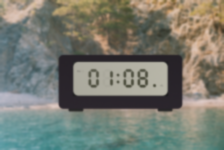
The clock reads 1:08
